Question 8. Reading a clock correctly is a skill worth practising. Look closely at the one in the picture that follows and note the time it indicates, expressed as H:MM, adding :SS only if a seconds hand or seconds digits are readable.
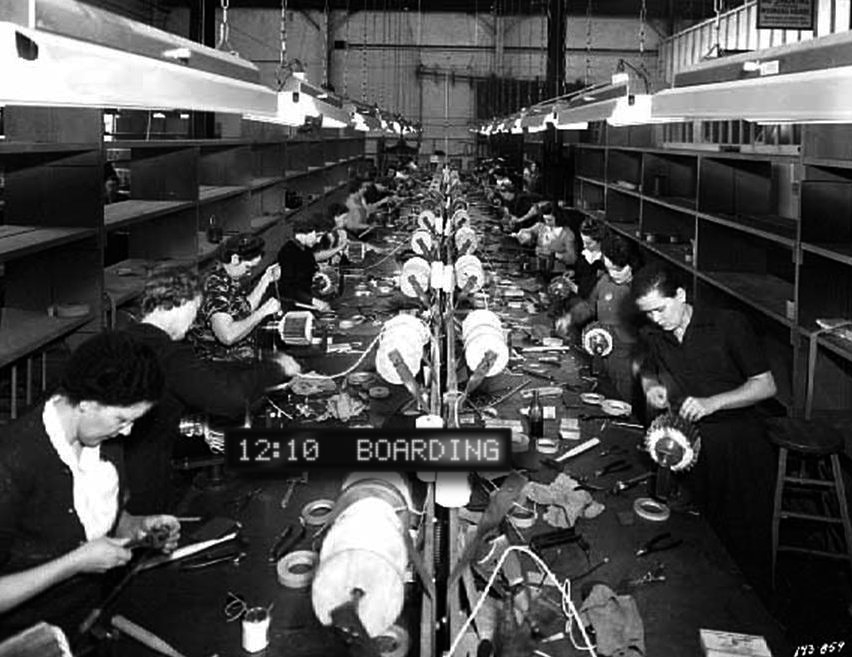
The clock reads 12:10
